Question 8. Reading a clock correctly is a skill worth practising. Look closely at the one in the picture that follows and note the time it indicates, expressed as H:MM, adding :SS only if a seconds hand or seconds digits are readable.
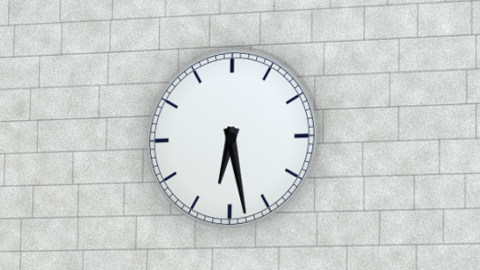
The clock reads 6:28
